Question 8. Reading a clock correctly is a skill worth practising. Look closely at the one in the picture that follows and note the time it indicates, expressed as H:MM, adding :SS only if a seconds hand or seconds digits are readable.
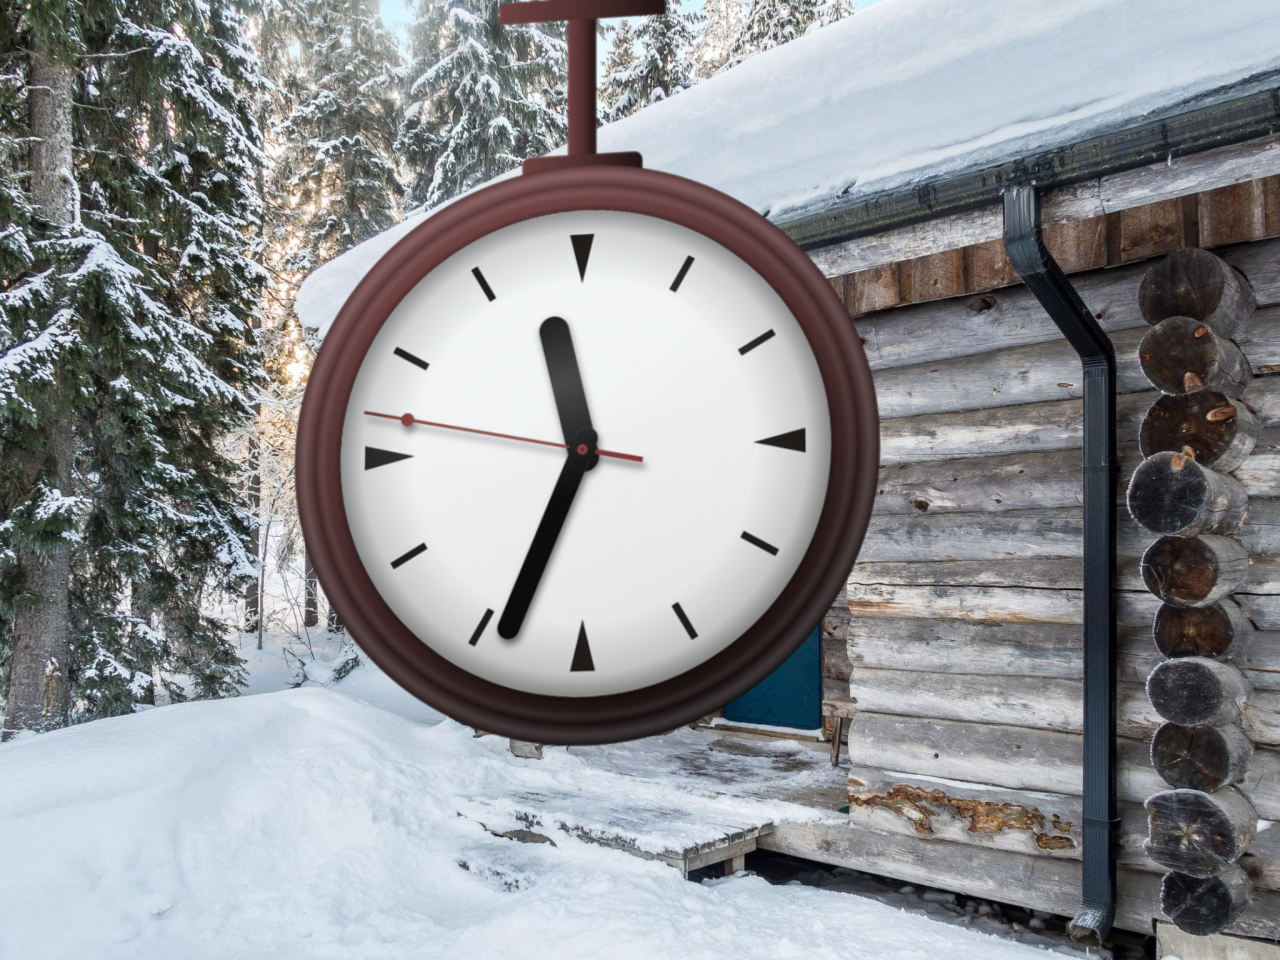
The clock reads 11:33:47
